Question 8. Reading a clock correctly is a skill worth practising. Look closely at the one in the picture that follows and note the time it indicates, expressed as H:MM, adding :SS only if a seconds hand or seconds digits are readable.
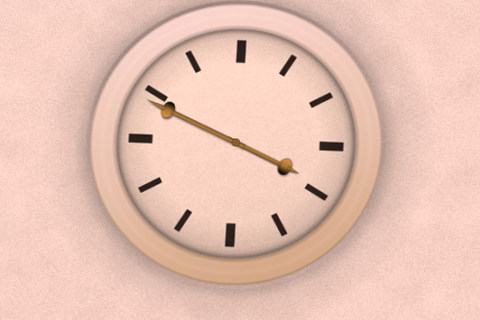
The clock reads 3:49
